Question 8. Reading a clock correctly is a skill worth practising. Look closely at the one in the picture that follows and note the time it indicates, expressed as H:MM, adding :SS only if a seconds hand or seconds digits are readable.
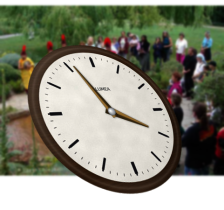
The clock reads 3:56
